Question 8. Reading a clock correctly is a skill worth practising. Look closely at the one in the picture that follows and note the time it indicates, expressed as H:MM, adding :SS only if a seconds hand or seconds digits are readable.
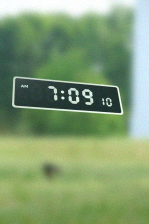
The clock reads 7:09:10
